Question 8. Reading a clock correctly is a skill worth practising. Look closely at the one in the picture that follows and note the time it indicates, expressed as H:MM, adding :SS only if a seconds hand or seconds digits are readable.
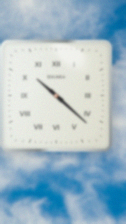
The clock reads 10:22
